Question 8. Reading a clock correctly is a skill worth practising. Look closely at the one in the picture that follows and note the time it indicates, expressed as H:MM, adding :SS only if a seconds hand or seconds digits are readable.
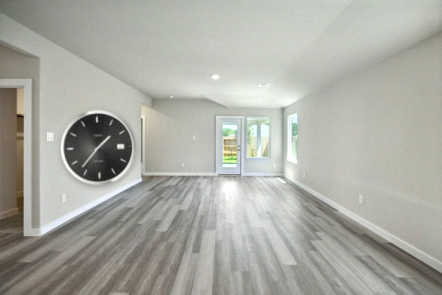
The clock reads 1:37
